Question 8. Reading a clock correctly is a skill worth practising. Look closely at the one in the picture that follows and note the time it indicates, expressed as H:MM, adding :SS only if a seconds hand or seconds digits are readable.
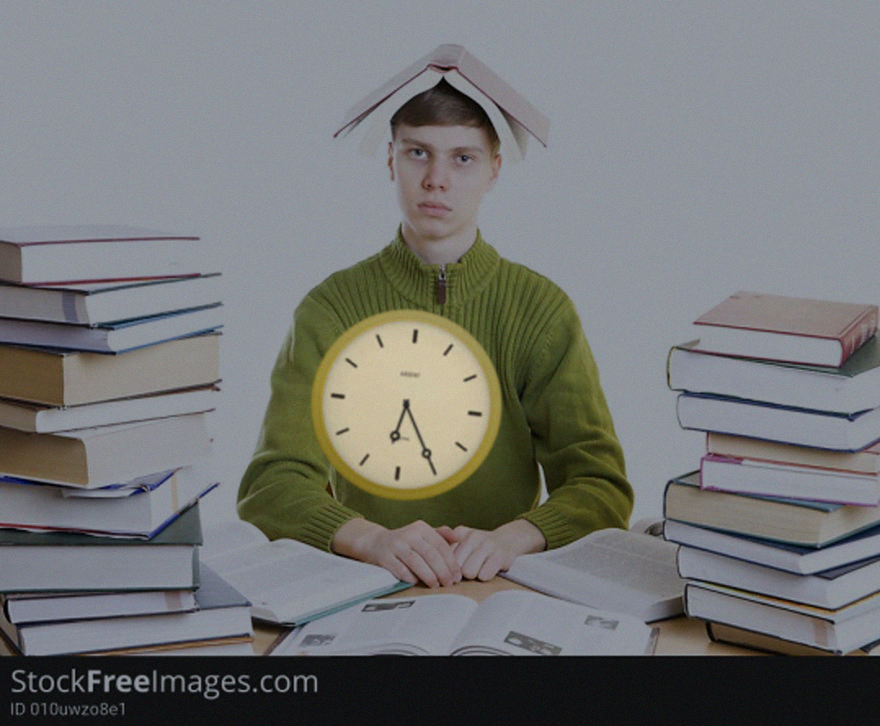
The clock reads 6:25
